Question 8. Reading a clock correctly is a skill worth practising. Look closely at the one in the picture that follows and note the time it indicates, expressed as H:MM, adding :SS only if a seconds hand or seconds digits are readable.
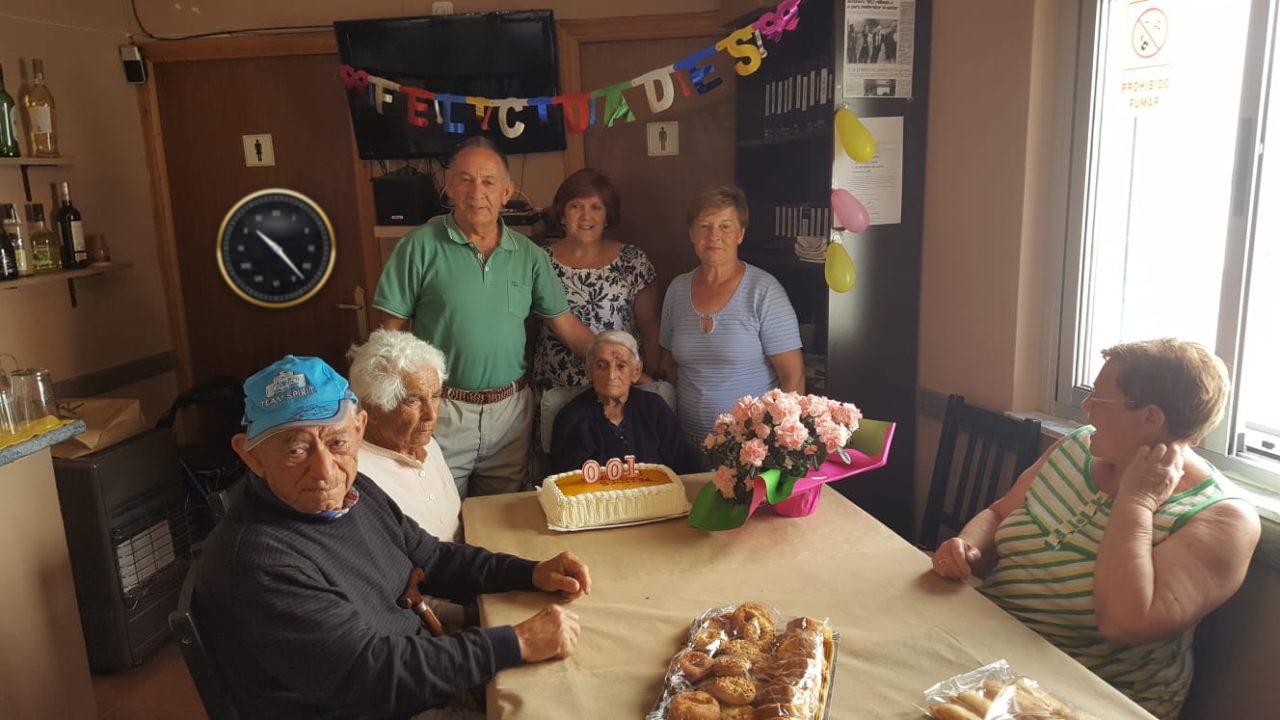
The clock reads 10:23
